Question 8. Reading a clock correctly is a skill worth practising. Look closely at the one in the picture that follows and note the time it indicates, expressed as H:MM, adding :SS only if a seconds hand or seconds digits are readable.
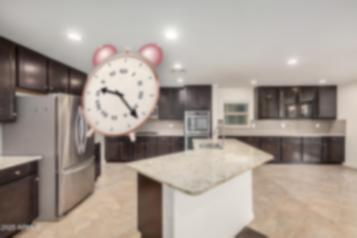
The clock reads 9:22
